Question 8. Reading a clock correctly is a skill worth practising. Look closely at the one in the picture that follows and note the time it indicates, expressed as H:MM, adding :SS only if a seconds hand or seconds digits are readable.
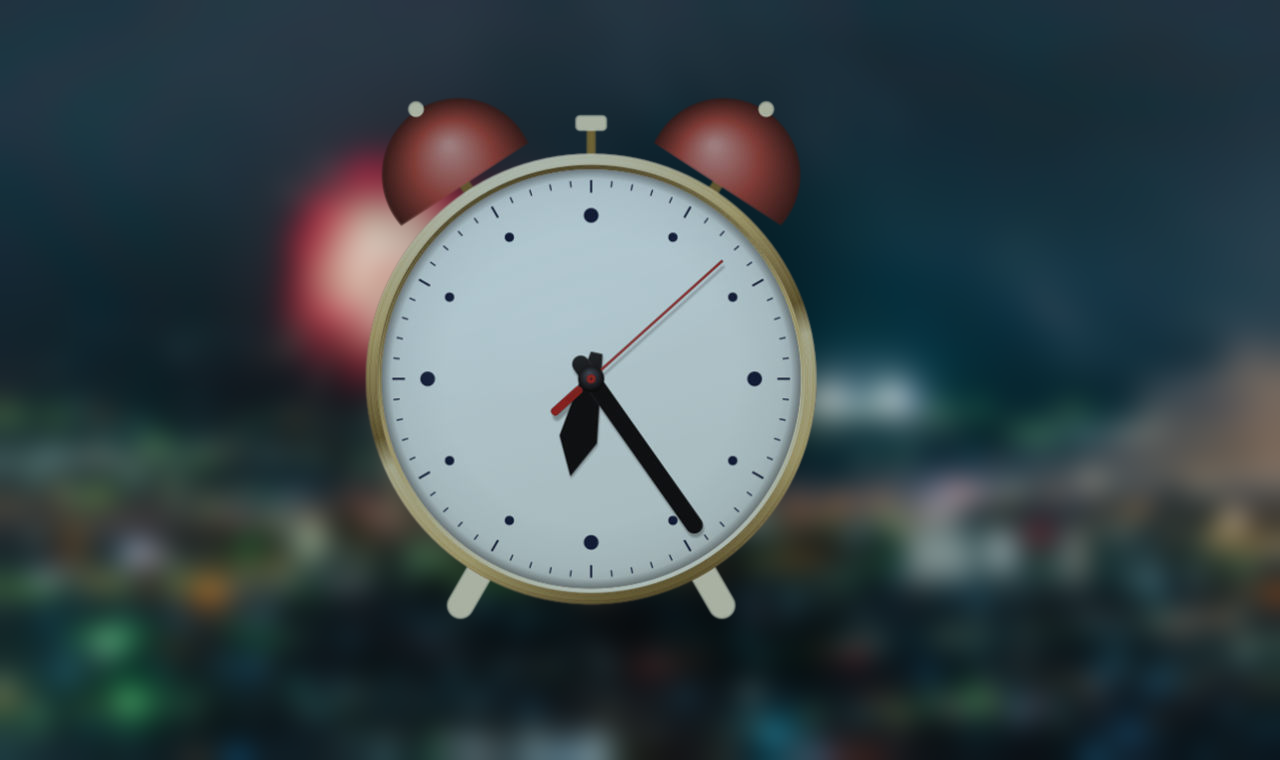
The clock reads 6:24:08
